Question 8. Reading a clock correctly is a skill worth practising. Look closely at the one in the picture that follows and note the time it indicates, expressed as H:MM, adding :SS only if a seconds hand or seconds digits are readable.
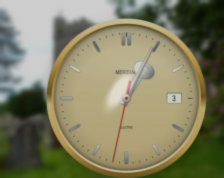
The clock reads 1:04:32
